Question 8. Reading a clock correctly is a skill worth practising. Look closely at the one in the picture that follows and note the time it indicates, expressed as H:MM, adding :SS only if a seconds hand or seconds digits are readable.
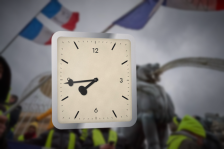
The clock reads 7:44
